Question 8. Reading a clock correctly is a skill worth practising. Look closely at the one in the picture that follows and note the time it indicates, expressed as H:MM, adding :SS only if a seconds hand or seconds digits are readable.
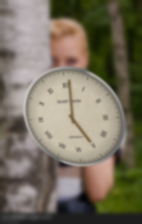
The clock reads 5:01
